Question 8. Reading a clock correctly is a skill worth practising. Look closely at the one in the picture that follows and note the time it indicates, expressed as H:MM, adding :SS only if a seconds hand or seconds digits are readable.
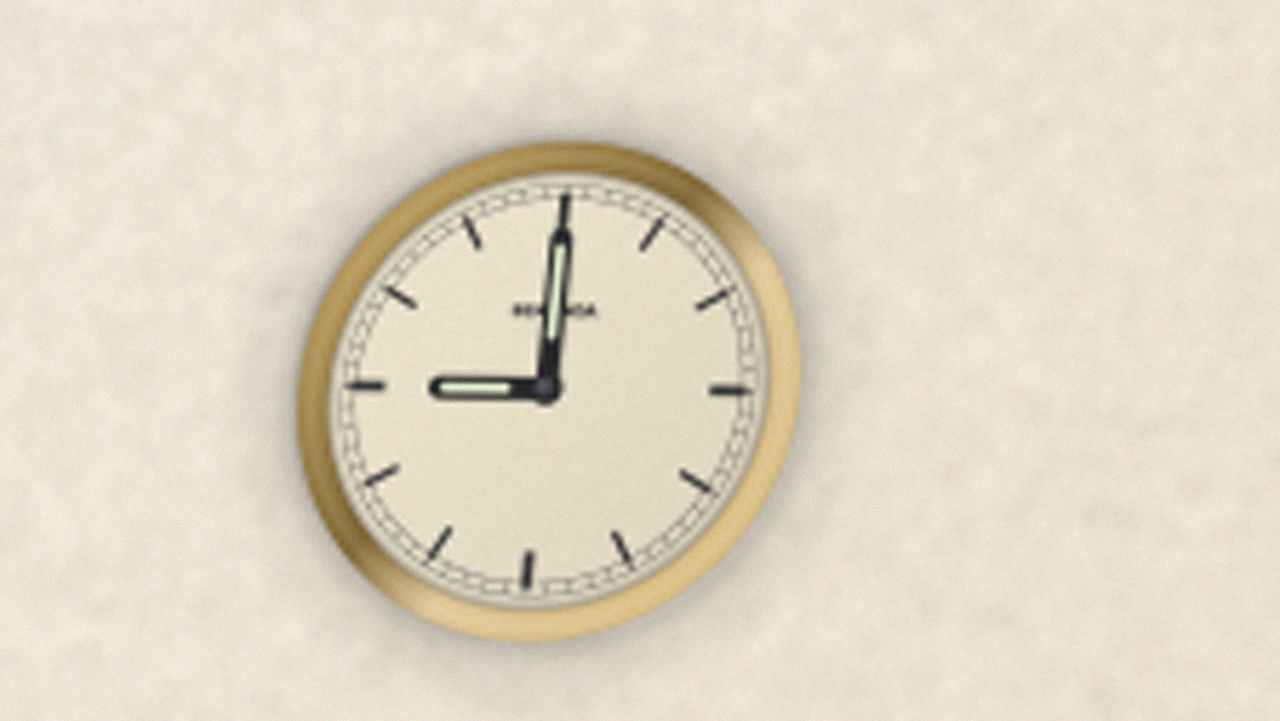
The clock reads 9:00
